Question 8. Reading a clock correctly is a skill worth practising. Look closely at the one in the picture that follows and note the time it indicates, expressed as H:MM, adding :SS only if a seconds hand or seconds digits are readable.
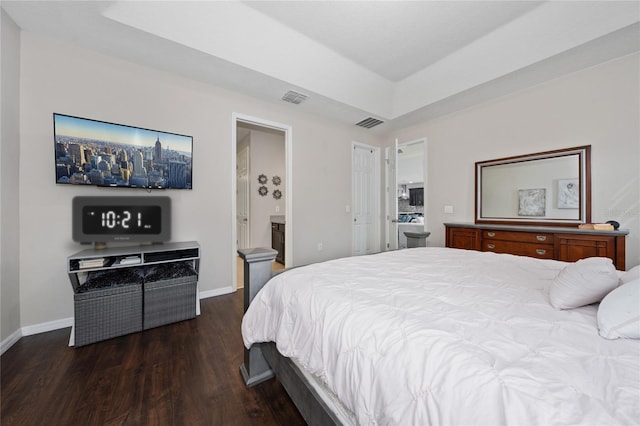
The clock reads 10:21
